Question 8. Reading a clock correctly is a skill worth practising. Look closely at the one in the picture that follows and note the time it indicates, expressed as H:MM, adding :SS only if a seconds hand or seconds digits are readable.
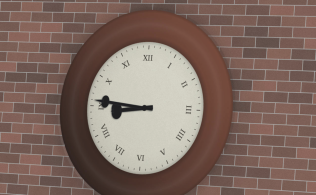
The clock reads 8:46
